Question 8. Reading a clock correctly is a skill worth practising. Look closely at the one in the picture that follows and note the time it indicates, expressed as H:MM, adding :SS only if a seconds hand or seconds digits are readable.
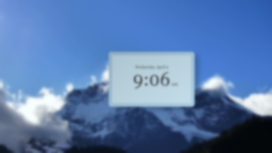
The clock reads 9:06
